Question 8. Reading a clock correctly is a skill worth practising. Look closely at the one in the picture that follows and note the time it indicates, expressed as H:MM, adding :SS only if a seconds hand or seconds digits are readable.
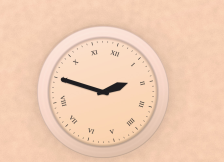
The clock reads 1:45
